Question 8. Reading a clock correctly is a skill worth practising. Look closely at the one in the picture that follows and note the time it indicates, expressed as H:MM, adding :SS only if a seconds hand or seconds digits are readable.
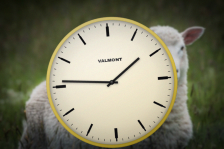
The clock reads 1:46
